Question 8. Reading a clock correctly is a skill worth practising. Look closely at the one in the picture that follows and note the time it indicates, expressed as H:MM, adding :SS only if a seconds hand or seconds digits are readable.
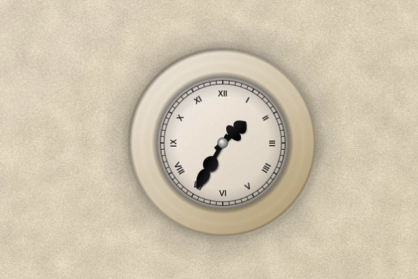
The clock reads 1:35
